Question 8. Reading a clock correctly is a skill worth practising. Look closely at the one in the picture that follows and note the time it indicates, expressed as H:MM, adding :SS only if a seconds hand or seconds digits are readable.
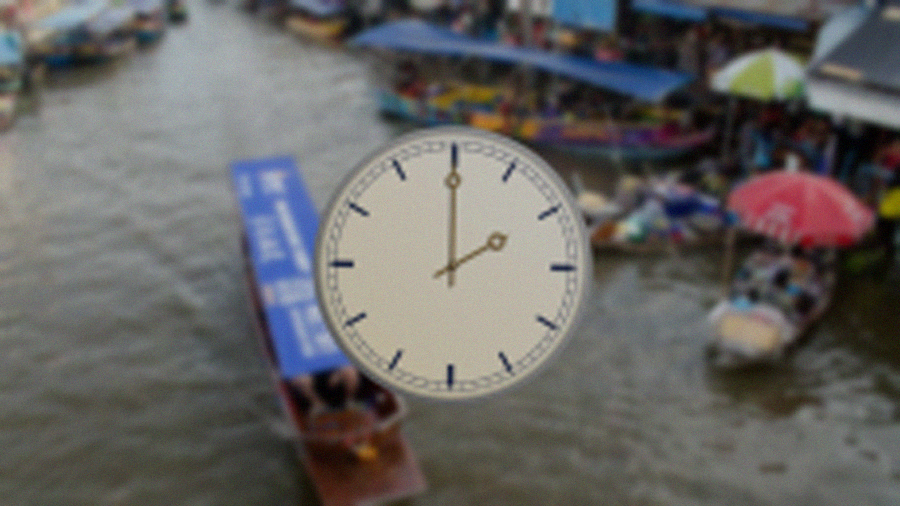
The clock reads 2:00
